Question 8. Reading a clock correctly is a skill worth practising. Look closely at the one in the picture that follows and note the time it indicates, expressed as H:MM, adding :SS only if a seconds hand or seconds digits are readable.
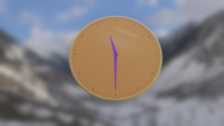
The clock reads 11:30
